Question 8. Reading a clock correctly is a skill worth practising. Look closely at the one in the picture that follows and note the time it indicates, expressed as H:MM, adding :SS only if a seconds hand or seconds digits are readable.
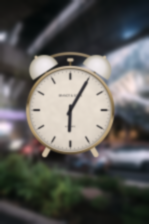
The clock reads 6:05
